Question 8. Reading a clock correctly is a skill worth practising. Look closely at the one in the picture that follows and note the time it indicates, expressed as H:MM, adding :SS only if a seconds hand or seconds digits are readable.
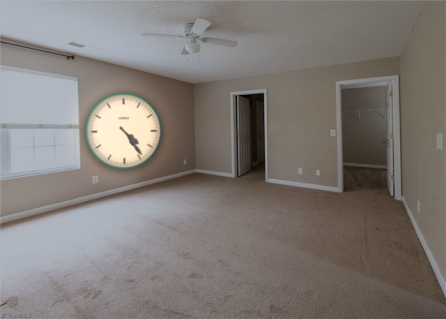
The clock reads 4:24
